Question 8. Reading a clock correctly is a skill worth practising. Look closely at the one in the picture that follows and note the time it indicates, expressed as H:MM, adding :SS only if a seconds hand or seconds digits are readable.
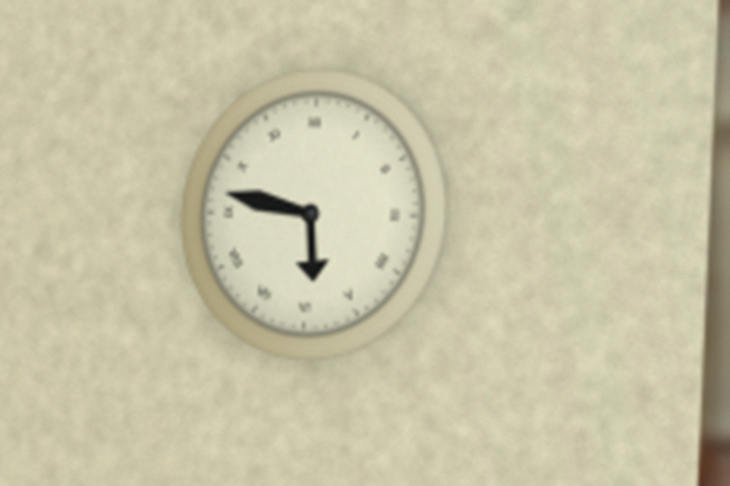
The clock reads 5:47
